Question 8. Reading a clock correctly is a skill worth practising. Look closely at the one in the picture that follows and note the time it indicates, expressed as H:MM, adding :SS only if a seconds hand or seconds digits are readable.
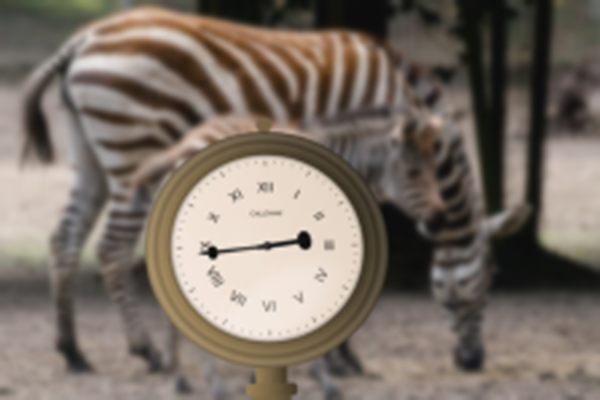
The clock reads 2:44
